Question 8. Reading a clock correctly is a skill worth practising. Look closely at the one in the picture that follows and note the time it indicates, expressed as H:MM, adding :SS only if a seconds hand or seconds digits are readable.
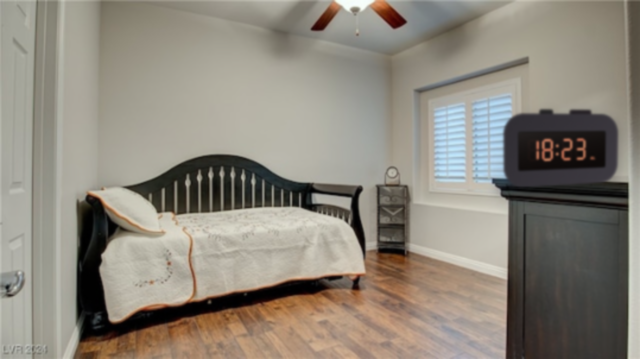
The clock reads 18:23
